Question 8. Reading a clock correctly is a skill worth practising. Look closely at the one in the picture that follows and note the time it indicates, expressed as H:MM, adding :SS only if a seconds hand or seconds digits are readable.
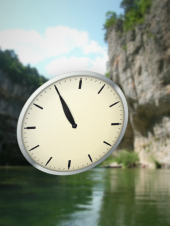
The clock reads 10:55
